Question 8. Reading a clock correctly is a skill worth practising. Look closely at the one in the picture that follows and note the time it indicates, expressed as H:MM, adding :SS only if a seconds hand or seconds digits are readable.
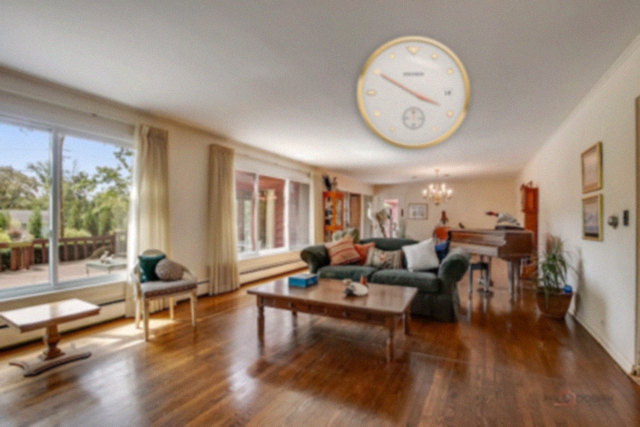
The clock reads 3:50
